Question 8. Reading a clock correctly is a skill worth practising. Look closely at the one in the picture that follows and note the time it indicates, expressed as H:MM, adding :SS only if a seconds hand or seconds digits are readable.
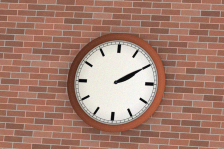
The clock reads 2:10
